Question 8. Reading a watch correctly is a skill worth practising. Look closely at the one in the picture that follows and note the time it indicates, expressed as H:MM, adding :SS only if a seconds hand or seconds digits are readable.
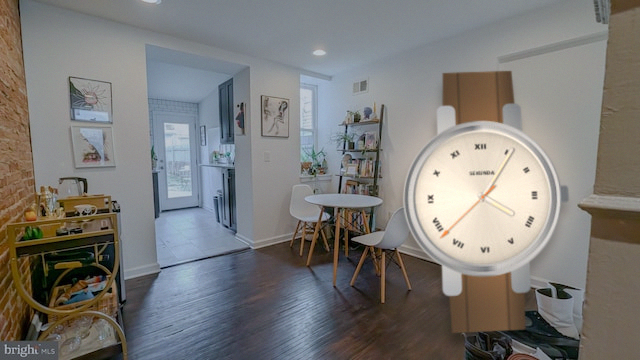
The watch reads 4:05:38
